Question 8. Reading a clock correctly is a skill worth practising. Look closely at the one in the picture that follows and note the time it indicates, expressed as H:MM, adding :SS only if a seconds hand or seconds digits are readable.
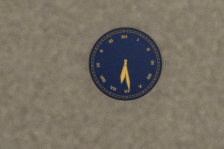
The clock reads 6:29
